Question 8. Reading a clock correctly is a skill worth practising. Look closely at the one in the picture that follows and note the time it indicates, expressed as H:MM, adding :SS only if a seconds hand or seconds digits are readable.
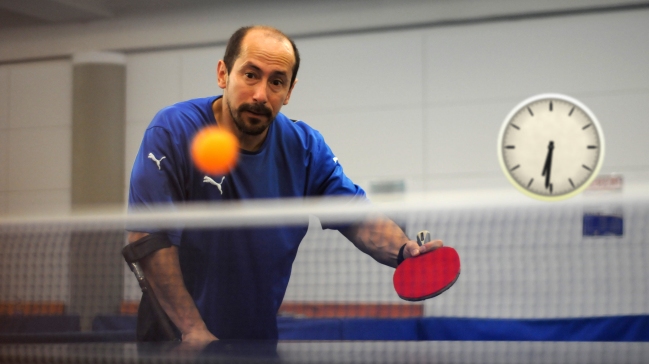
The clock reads 6:31
